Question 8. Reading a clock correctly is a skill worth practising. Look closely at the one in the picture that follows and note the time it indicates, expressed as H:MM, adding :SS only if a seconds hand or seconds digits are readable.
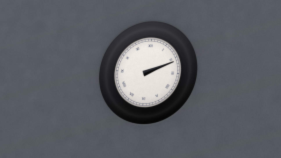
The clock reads 2:11
